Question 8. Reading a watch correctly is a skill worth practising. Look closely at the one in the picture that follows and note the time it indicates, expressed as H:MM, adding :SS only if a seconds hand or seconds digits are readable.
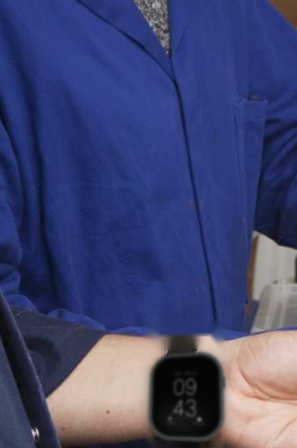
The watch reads 9:43
